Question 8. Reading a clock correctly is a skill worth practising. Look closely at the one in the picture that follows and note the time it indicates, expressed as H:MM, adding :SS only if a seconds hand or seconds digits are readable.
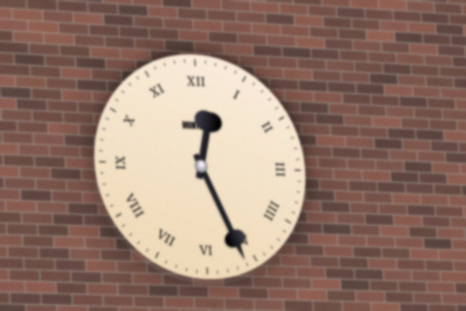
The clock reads 12:26
